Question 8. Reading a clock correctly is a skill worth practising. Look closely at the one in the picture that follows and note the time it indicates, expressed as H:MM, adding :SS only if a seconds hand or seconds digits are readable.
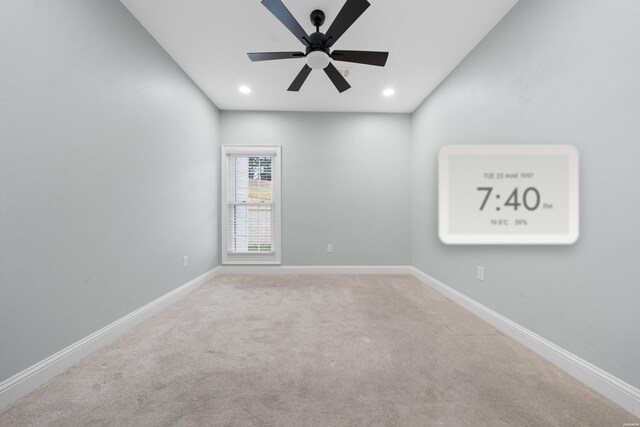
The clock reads 7:40
